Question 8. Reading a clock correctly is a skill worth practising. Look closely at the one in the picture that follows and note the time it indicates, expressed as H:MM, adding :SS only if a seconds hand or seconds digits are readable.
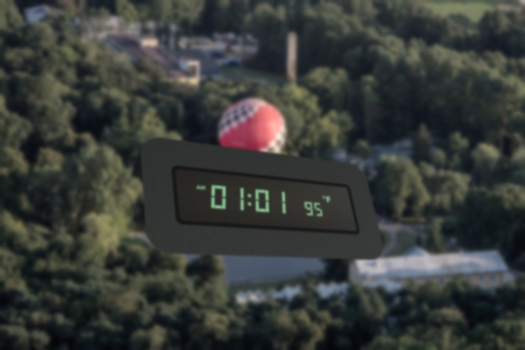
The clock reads 1:01
